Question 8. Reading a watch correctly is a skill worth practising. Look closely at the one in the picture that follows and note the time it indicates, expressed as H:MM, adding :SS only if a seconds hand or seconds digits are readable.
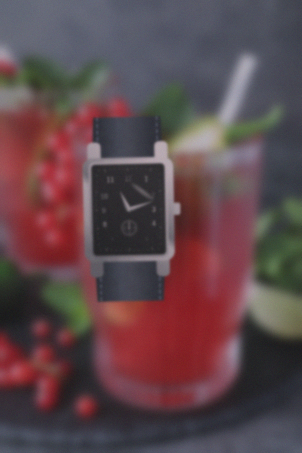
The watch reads 11:12
